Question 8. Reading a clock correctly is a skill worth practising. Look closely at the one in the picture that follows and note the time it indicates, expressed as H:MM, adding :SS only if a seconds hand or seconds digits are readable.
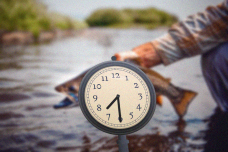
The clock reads 7:30
